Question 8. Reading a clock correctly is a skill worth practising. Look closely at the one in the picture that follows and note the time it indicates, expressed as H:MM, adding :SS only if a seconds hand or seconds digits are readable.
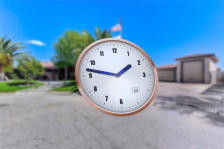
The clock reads 1:47
